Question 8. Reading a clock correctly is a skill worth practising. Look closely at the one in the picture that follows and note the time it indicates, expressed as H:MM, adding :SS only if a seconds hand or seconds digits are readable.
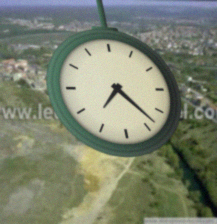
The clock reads 7:23
